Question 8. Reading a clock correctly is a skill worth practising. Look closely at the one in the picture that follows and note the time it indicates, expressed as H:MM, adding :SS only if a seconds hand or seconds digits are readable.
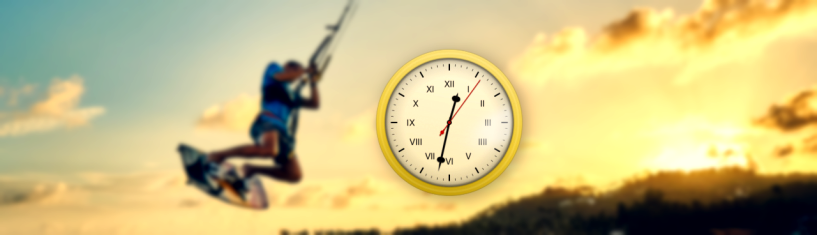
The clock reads 12:32:06
